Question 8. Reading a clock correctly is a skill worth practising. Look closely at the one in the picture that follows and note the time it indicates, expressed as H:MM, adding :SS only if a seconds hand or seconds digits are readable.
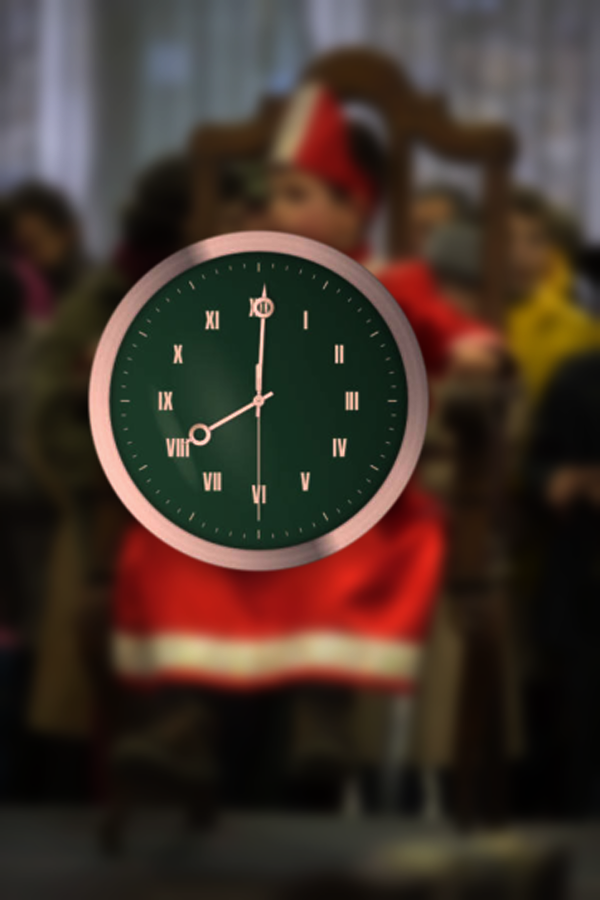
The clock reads 8:00:30
